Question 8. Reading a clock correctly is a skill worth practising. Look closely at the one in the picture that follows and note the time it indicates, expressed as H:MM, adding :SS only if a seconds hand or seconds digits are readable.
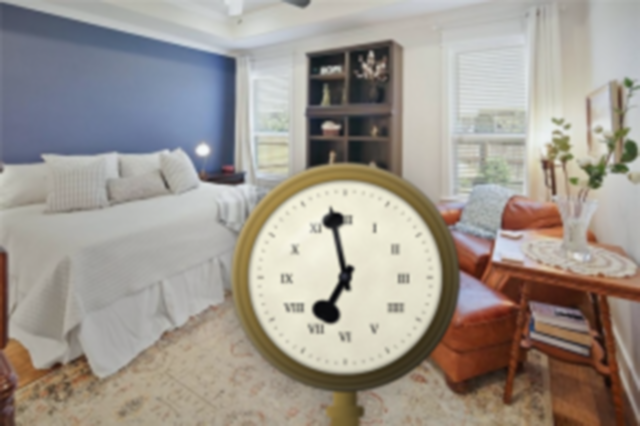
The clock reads 6:58
